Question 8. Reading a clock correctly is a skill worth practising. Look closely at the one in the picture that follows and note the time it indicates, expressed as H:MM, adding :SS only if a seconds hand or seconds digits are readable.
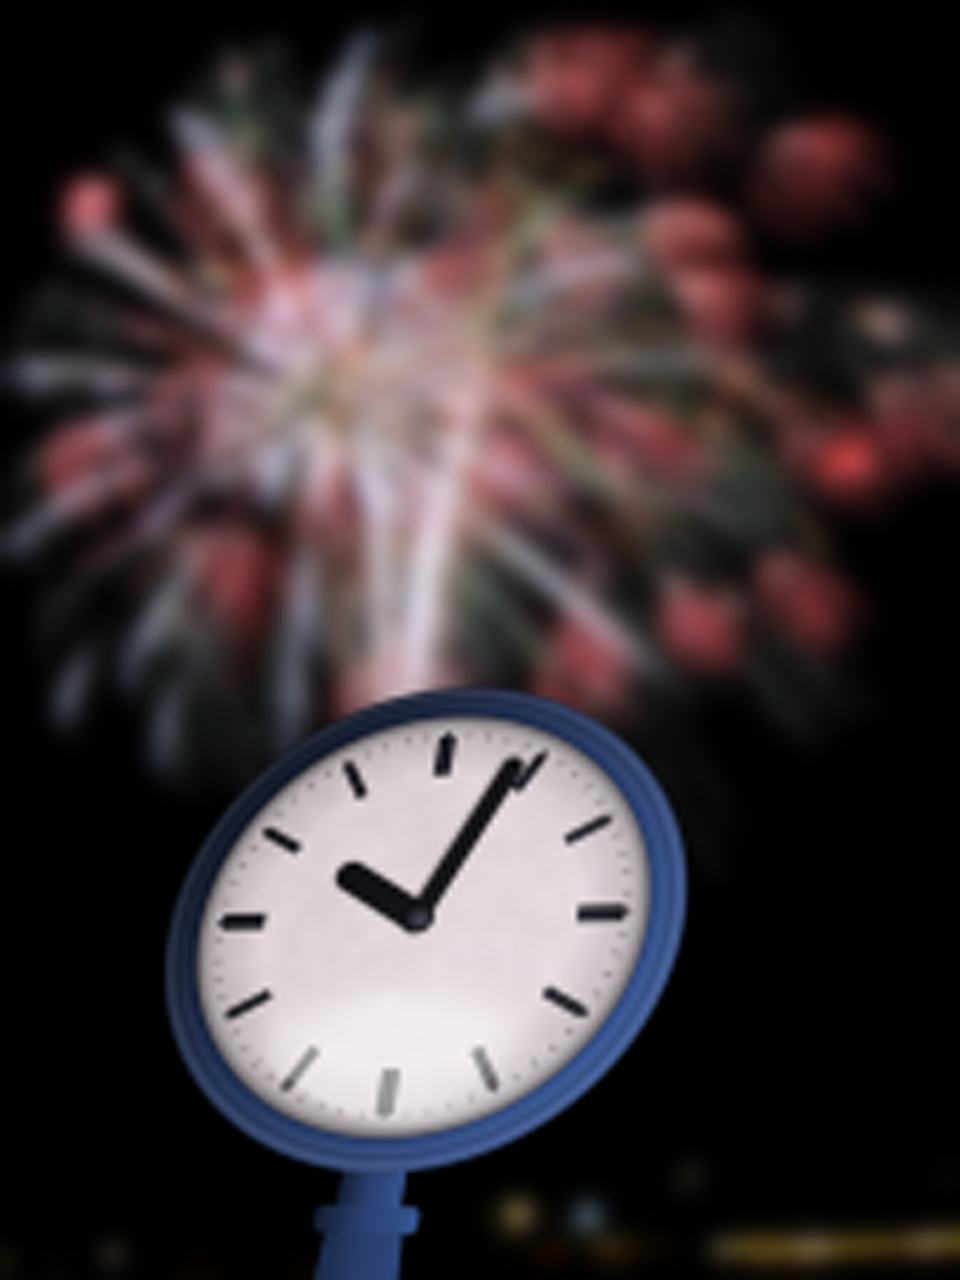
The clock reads 10:04
